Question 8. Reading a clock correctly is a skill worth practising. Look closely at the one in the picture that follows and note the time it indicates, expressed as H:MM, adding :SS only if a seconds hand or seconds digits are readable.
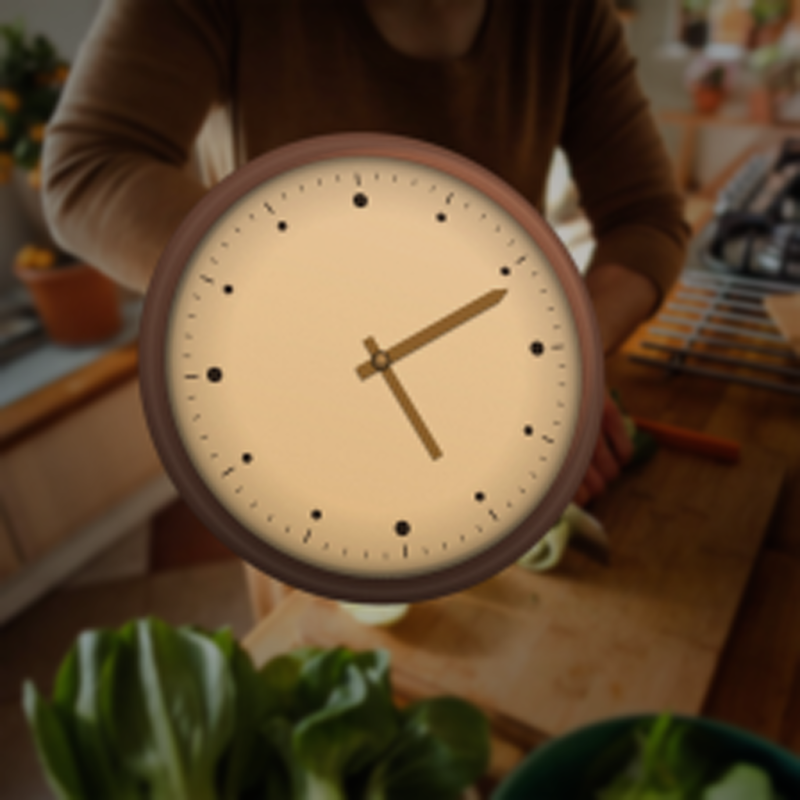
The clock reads 5:11
